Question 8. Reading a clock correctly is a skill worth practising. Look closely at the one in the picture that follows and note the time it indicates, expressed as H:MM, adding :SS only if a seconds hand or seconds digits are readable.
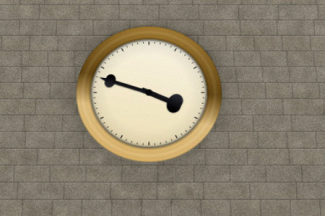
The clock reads 3:48
